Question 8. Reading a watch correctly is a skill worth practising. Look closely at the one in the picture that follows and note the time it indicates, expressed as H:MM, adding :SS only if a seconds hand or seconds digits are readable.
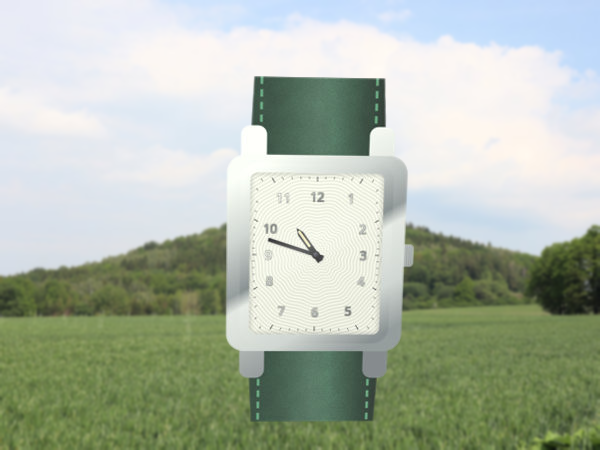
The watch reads 10:48
